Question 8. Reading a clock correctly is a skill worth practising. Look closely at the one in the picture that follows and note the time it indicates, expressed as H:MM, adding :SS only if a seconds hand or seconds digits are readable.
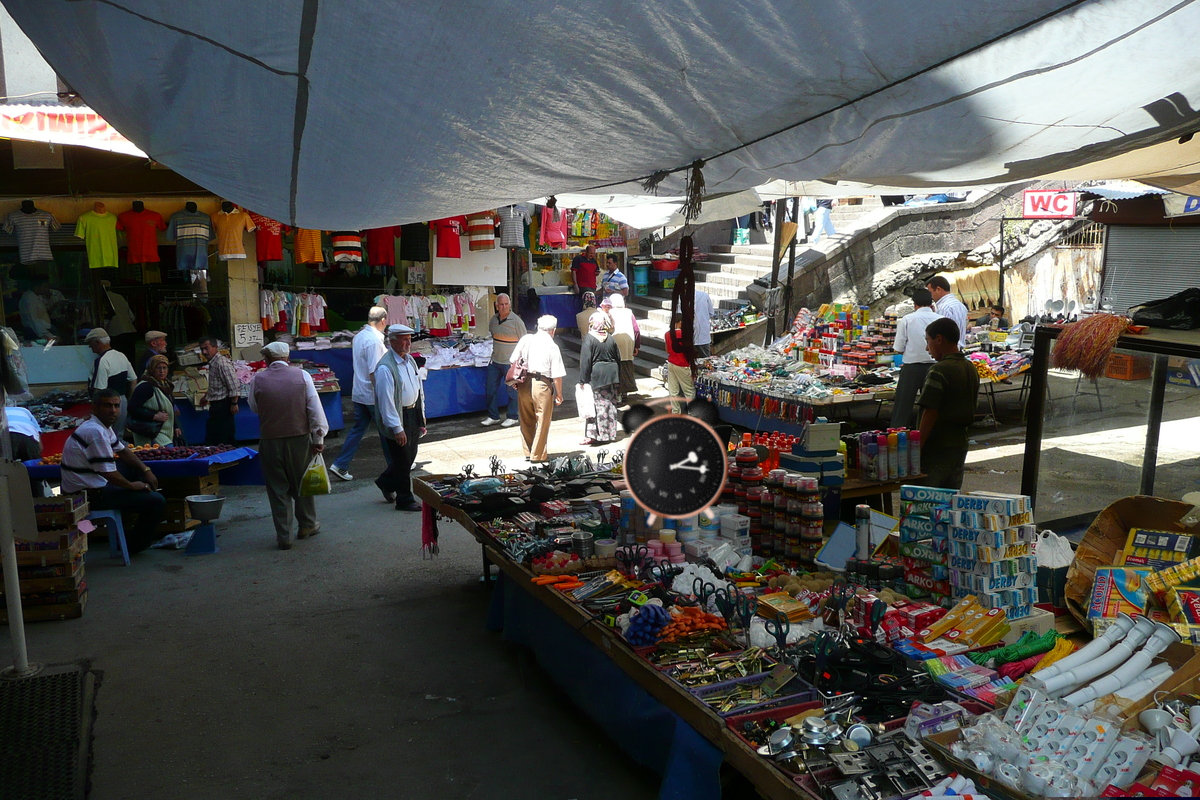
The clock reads 2:17
